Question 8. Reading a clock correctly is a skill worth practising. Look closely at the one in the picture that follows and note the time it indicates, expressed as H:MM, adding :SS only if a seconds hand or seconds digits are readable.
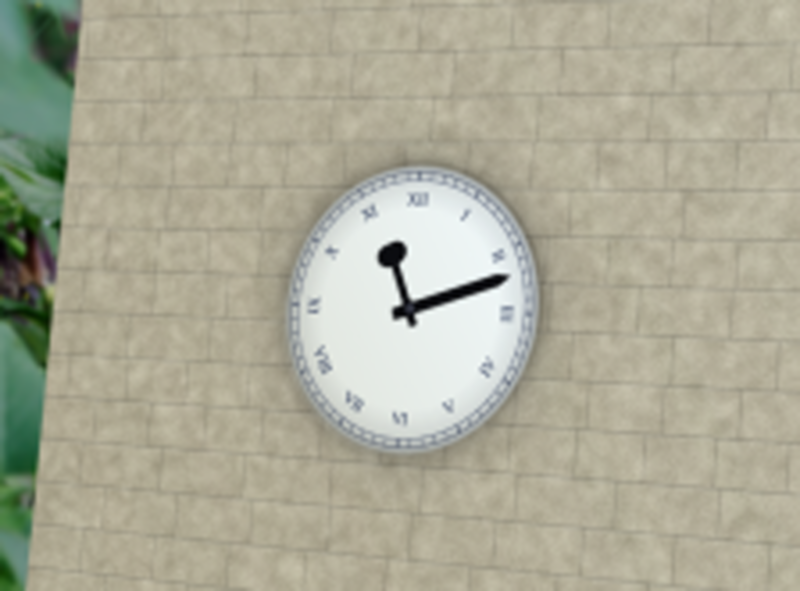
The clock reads 11:12
